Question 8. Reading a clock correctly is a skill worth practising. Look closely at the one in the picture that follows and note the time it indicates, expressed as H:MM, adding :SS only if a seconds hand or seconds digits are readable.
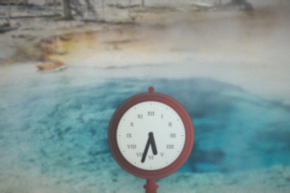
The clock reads 5:33
